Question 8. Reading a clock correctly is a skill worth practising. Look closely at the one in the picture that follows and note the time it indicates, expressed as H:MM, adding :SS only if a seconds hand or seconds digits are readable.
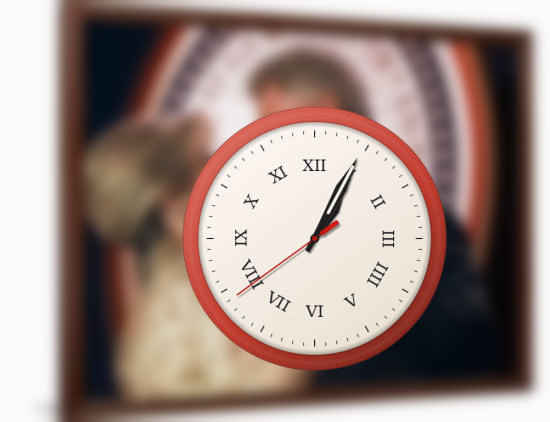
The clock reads 1:04:39
